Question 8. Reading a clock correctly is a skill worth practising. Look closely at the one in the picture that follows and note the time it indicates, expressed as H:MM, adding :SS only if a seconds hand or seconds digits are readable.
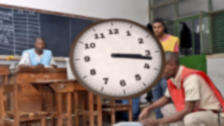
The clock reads 3:17
